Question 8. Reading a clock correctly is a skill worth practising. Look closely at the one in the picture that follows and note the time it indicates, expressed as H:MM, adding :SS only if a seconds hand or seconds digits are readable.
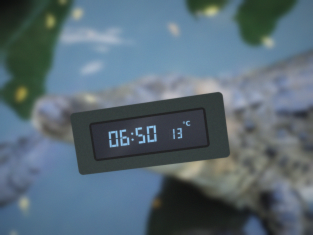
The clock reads 6:50
